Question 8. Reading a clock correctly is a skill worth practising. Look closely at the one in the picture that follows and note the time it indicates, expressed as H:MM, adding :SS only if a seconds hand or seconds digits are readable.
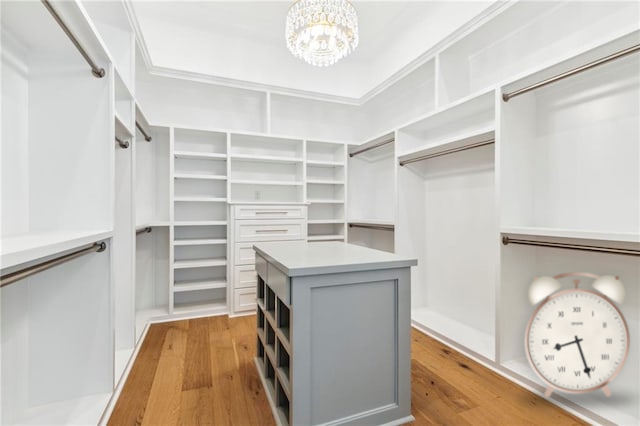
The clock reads 8:27
